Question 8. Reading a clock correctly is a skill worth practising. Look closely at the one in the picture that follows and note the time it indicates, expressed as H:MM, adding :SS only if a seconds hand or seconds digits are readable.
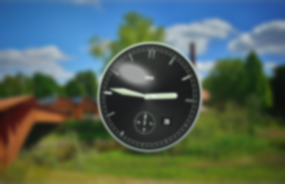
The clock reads 2:46
